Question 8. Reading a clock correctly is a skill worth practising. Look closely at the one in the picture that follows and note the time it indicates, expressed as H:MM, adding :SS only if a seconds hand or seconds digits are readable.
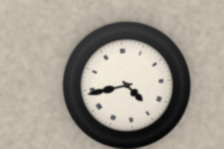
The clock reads 4:44
